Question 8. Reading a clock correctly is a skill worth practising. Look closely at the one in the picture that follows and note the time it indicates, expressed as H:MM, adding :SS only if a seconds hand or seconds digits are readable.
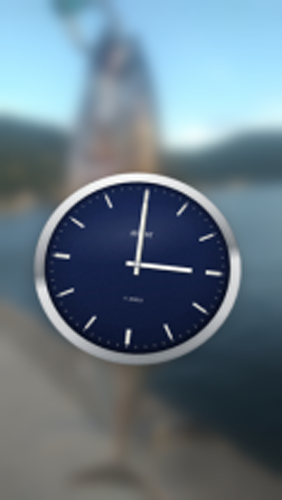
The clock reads 3:00
